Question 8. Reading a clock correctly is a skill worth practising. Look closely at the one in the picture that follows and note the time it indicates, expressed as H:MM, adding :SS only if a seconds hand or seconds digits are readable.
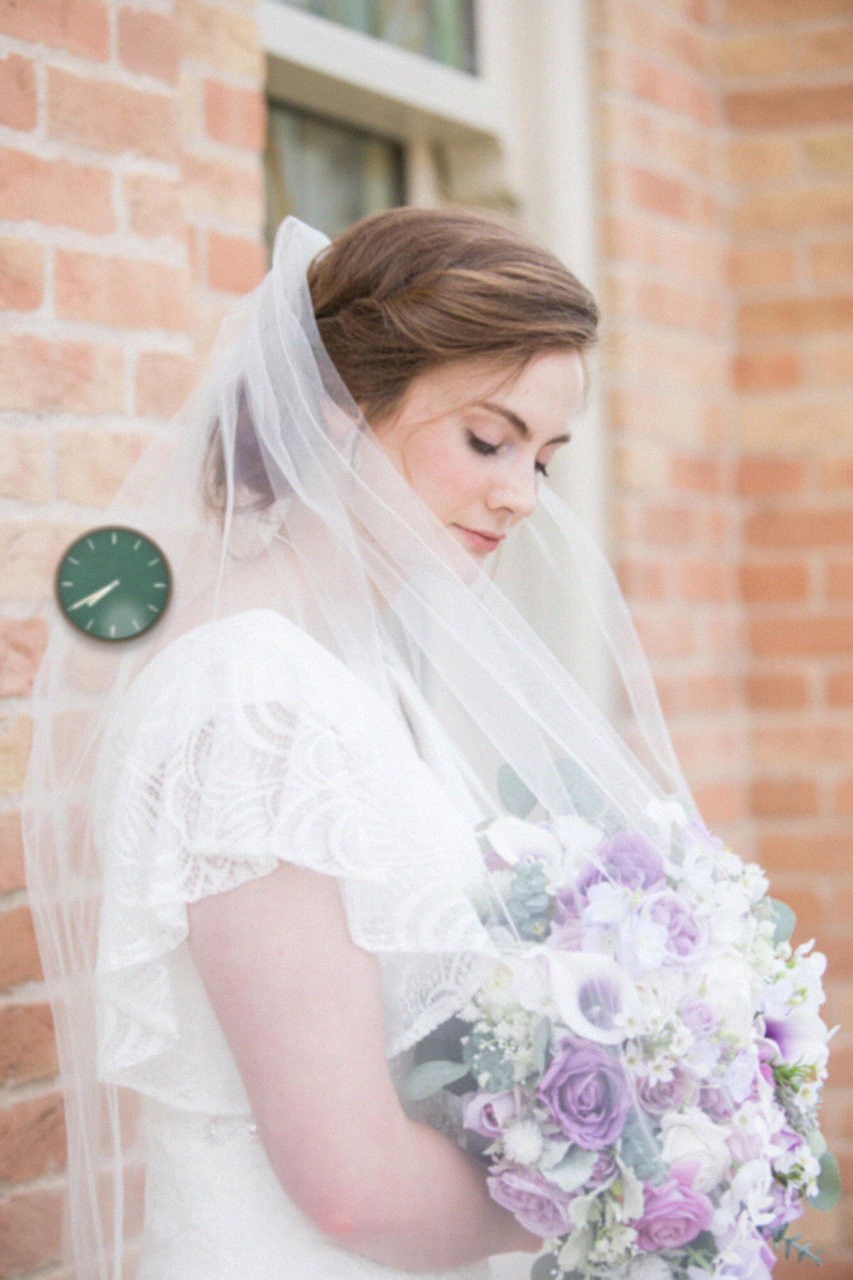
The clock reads 7:40
